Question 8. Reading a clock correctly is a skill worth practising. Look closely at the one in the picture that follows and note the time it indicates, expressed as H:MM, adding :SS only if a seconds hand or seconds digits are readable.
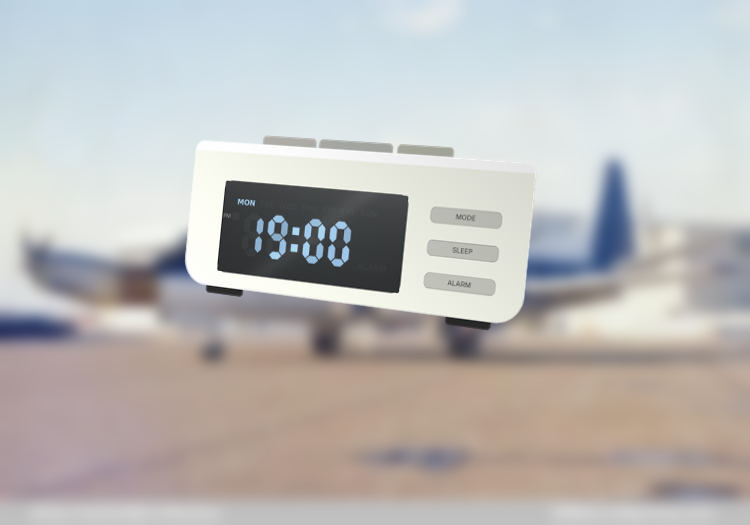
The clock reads 19:00
